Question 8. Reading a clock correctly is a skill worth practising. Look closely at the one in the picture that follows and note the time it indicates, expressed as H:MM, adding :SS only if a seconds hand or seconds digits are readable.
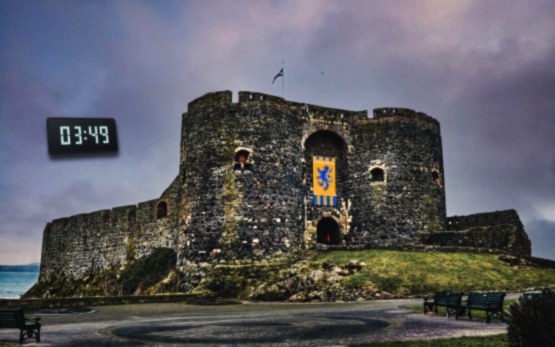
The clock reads 3:49
